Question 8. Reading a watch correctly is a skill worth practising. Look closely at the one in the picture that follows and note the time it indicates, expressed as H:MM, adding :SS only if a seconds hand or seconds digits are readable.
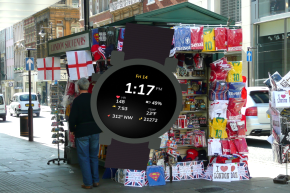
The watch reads 1:17
